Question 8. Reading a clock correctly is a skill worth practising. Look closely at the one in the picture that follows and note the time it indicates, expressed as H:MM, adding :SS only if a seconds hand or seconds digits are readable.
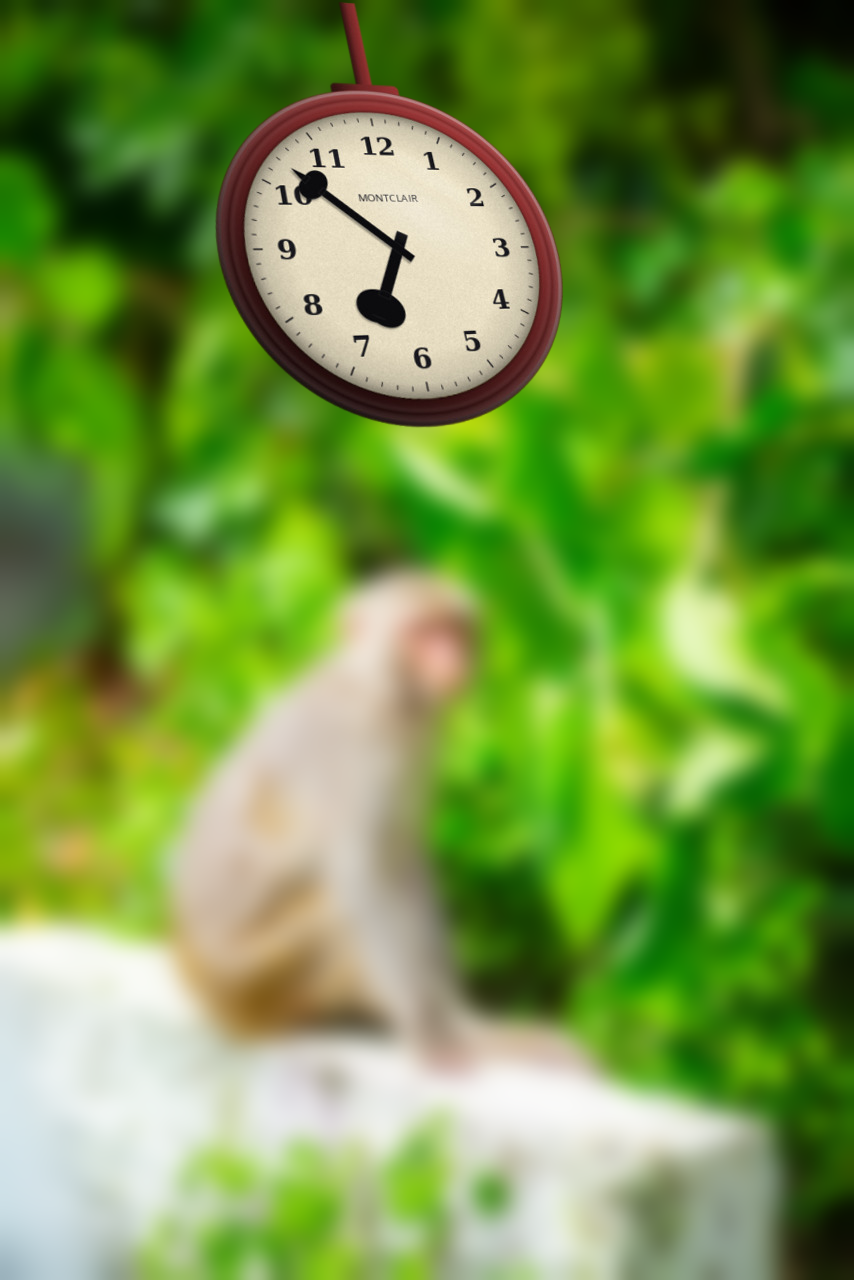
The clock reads 6:52
